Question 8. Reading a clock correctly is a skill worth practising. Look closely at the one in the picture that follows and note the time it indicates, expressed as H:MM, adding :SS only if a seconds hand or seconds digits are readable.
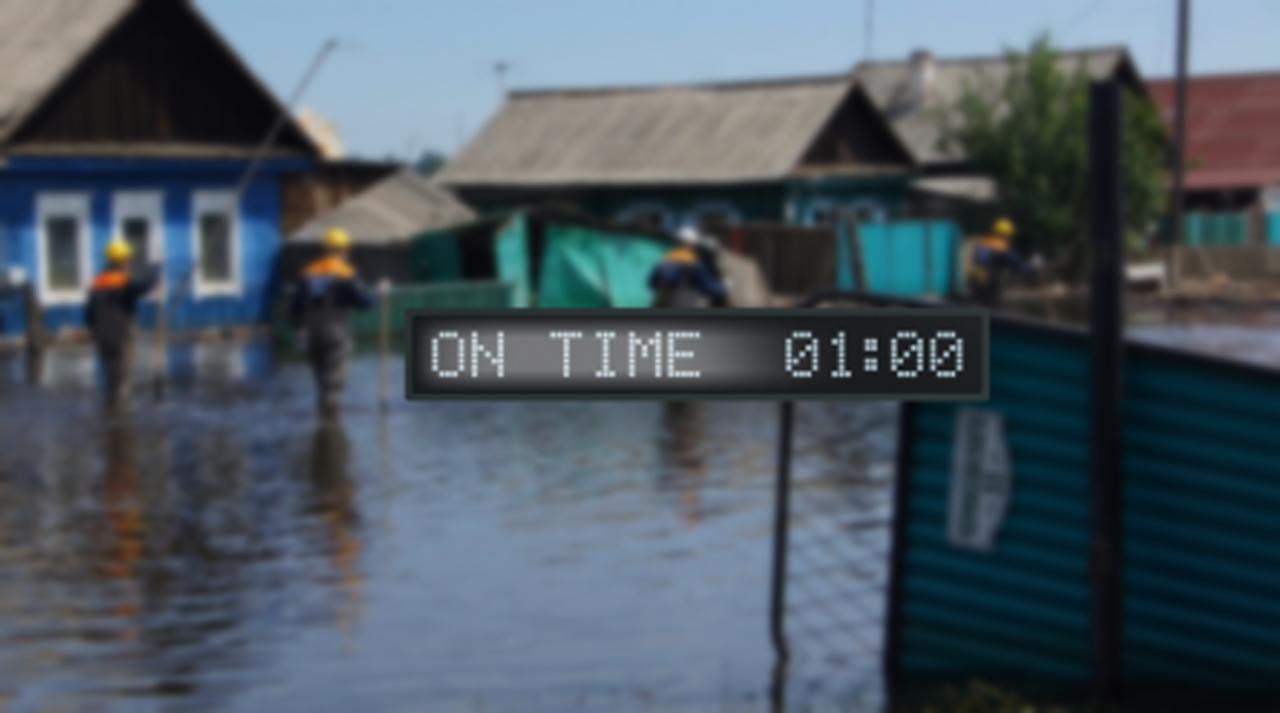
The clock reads 1:00
